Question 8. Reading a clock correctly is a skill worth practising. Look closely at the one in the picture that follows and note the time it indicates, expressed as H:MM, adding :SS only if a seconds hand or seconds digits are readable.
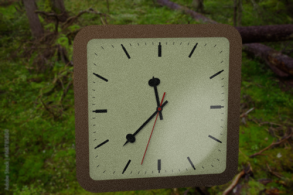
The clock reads 11:37:33
